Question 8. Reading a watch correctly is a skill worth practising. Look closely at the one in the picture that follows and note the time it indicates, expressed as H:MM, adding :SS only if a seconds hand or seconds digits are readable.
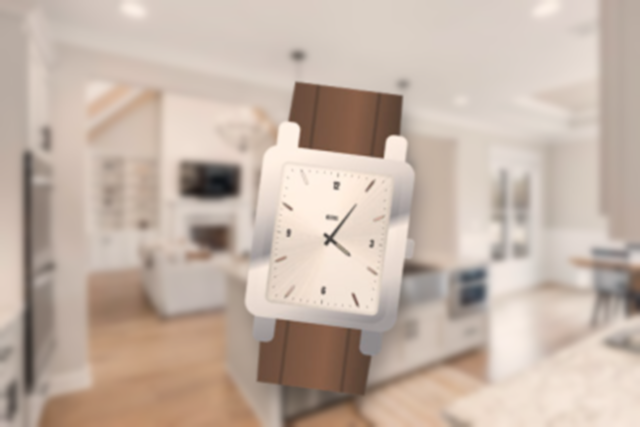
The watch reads 4:05
